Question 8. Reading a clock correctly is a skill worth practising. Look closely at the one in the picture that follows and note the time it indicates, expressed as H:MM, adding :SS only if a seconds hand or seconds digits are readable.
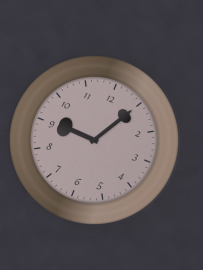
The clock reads 9:05
